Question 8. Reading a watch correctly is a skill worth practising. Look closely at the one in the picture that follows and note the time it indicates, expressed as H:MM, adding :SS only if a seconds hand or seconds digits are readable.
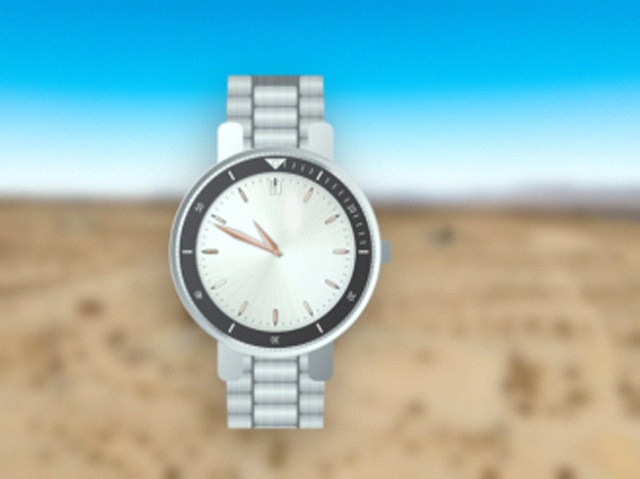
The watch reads 10:49
